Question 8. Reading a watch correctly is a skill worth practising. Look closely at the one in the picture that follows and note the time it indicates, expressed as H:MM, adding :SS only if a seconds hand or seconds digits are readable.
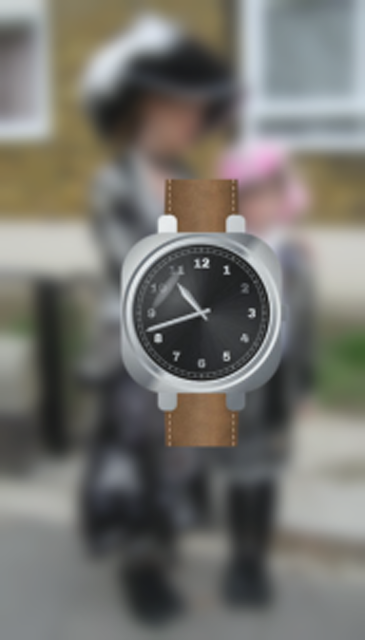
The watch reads 10:42
